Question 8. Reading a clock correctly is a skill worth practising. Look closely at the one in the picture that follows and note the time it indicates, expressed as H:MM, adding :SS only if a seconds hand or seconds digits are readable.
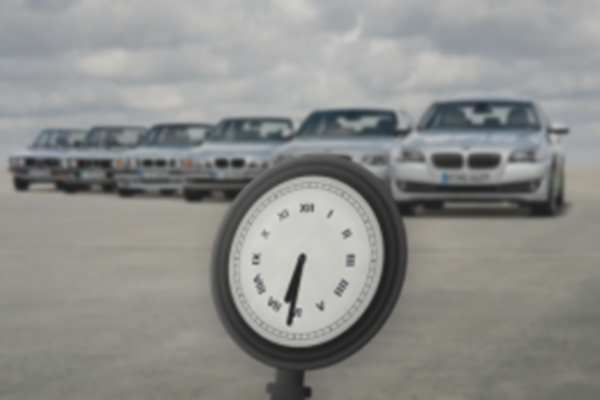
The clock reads 6:31
